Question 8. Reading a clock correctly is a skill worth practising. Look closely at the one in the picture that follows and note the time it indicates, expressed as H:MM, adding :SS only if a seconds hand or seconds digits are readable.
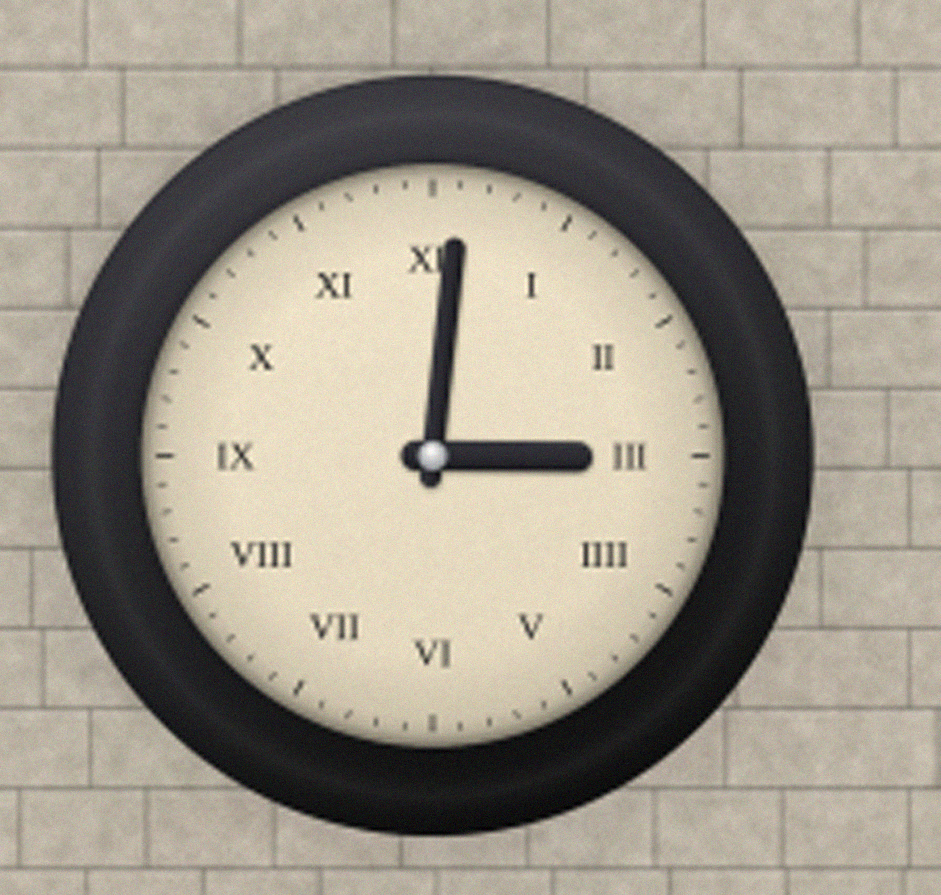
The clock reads 3:01
